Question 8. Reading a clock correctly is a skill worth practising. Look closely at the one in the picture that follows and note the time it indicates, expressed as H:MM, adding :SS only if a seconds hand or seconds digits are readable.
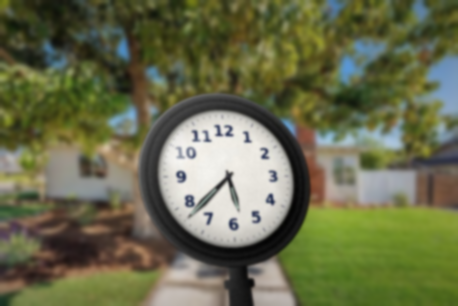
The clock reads 5:38
